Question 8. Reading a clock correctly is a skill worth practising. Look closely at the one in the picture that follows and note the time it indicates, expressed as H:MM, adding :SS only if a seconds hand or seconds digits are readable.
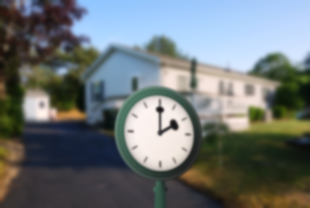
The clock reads 2:00
